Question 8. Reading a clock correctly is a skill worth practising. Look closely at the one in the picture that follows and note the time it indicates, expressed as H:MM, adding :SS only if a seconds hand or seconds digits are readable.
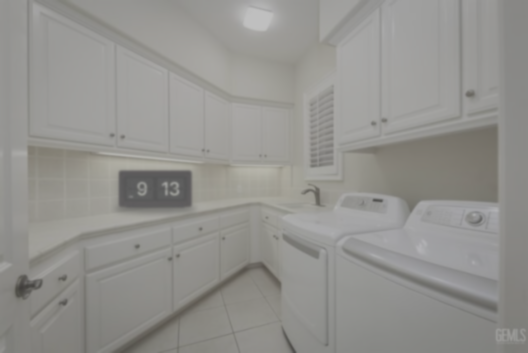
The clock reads 9:13
